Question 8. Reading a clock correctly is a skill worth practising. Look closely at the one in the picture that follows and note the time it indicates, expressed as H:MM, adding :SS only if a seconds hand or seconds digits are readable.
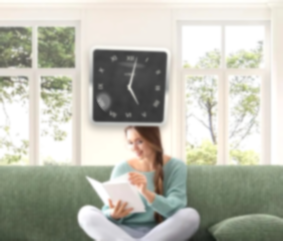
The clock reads 5:02
